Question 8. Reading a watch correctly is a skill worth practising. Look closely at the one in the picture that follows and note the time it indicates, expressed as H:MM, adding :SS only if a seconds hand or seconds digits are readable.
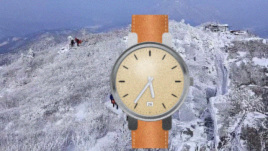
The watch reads 5:36
